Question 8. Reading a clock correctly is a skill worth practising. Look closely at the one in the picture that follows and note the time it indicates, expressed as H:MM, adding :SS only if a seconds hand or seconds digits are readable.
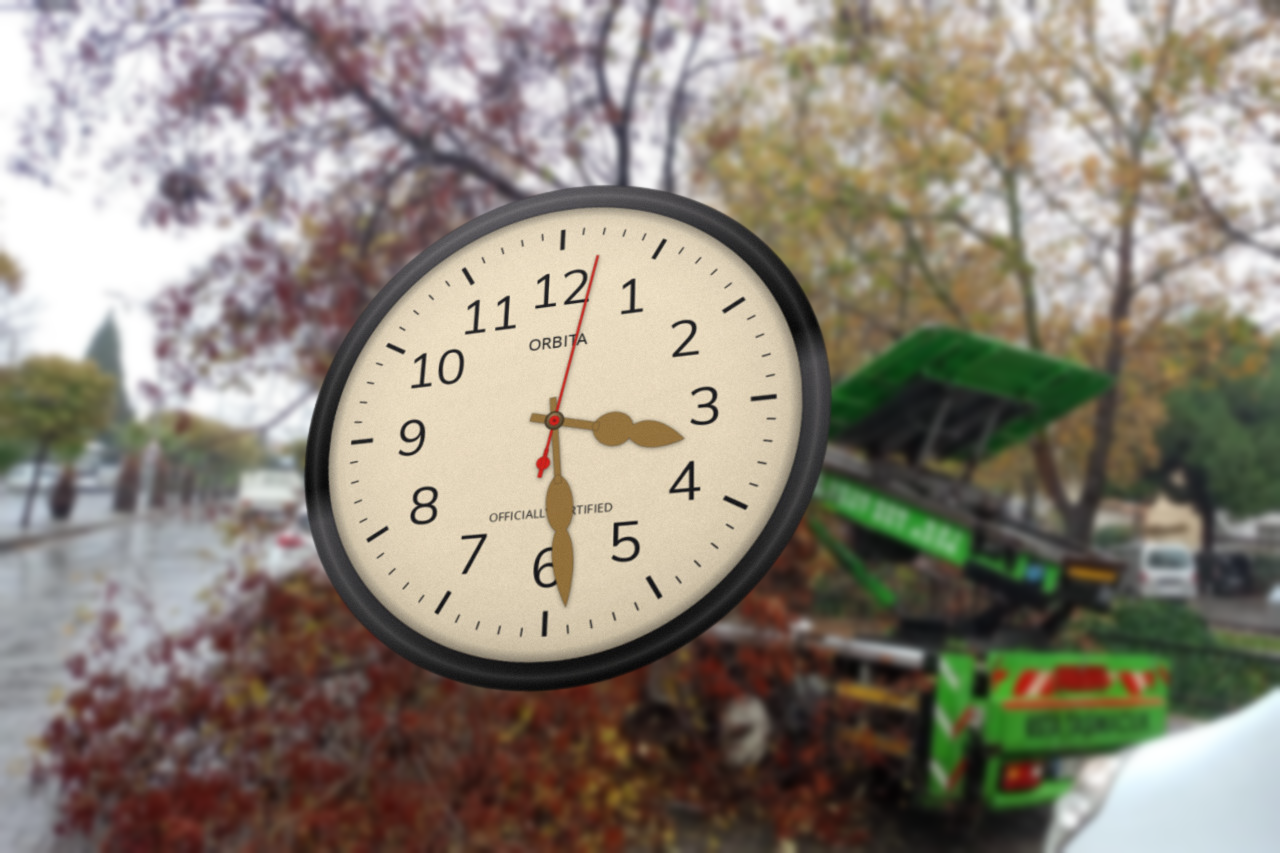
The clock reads 3:29:02
